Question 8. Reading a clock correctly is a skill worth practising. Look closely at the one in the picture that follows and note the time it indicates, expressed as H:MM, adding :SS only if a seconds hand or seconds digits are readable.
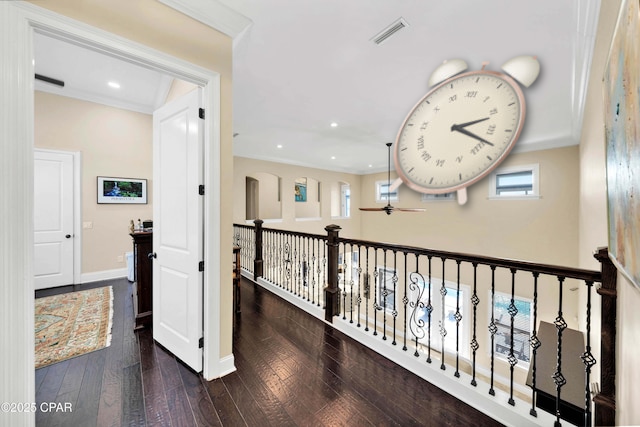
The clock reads 2:18
